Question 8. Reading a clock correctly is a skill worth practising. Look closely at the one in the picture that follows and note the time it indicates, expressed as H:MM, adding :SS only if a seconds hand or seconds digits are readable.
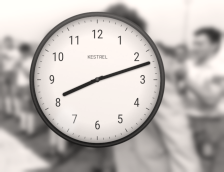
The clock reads 8:12
